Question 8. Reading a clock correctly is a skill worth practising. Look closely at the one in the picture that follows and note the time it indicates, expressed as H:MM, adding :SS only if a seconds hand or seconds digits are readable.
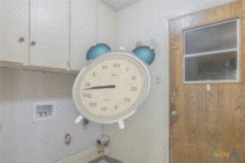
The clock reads 8:43
